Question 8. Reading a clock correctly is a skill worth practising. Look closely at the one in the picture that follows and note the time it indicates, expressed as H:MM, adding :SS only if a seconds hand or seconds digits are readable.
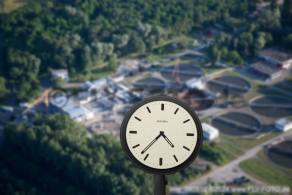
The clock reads 4:37
